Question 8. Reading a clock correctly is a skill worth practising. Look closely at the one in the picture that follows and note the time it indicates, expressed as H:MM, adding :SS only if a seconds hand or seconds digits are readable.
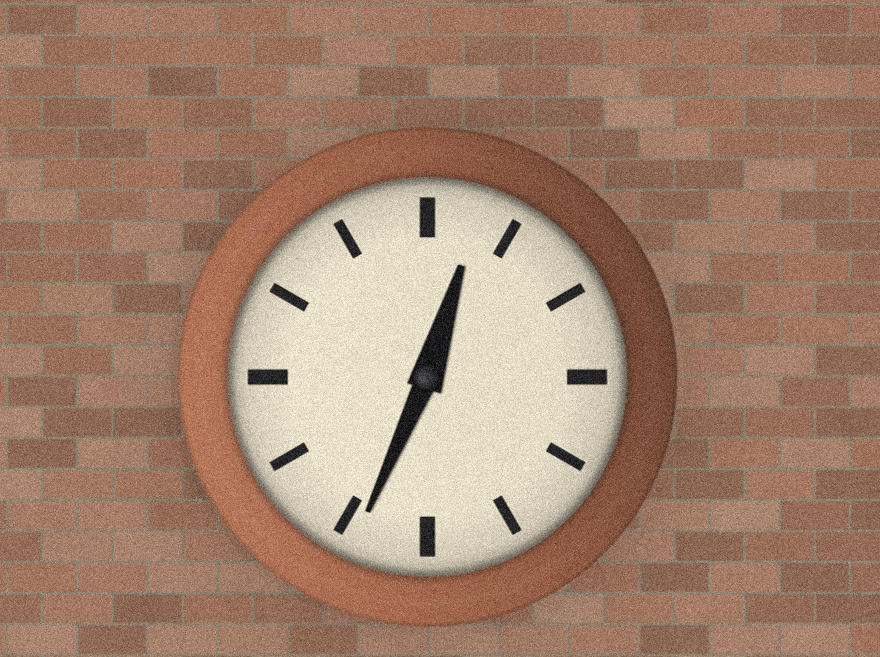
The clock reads 12:34
